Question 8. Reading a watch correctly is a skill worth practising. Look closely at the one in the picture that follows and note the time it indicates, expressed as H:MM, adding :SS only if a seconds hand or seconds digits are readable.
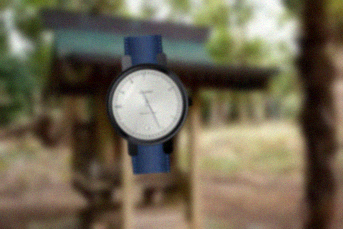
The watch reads 11:26
